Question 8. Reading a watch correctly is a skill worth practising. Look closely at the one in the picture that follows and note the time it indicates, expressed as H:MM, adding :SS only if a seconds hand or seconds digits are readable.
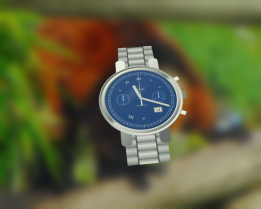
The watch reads 11:19
